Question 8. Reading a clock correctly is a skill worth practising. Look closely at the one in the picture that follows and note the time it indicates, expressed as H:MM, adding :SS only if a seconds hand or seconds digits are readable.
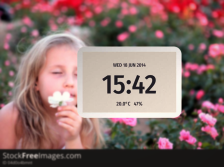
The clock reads 15:42
